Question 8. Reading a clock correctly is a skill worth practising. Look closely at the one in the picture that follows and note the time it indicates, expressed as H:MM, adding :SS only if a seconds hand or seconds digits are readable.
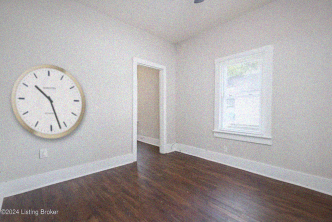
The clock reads 10:27
